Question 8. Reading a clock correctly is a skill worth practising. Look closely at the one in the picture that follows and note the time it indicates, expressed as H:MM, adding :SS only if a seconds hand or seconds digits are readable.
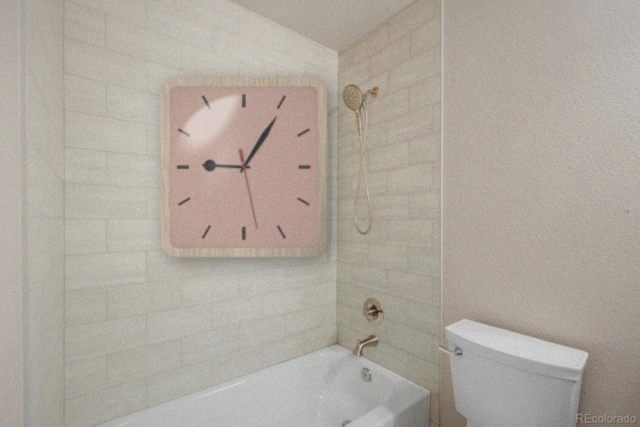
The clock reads 9:05:28
